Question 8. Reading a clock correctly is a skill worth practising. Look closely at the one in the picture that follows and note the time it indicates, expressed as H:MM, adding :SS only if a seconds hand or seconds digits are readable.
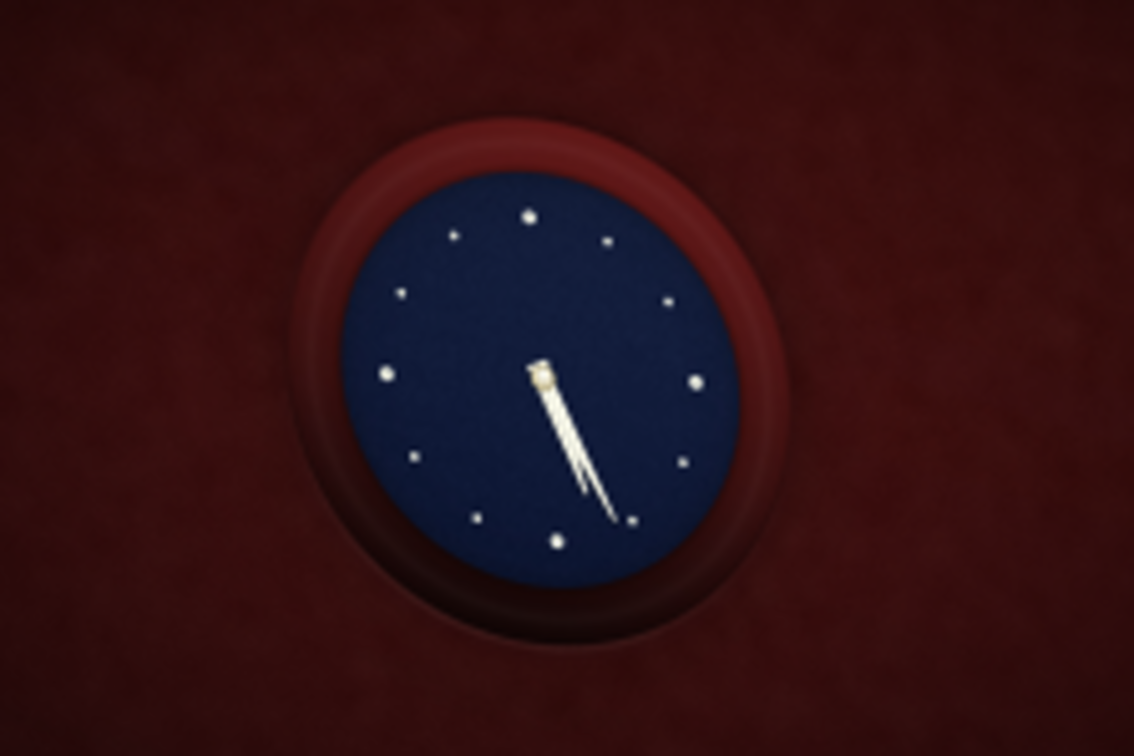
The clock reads 5:26
